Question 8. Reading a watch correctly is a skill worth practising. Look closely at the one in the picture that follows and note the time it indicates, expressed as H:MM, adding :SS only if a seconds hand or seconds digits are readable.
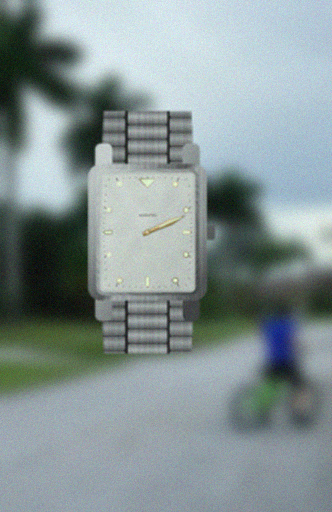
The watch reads 2:11
